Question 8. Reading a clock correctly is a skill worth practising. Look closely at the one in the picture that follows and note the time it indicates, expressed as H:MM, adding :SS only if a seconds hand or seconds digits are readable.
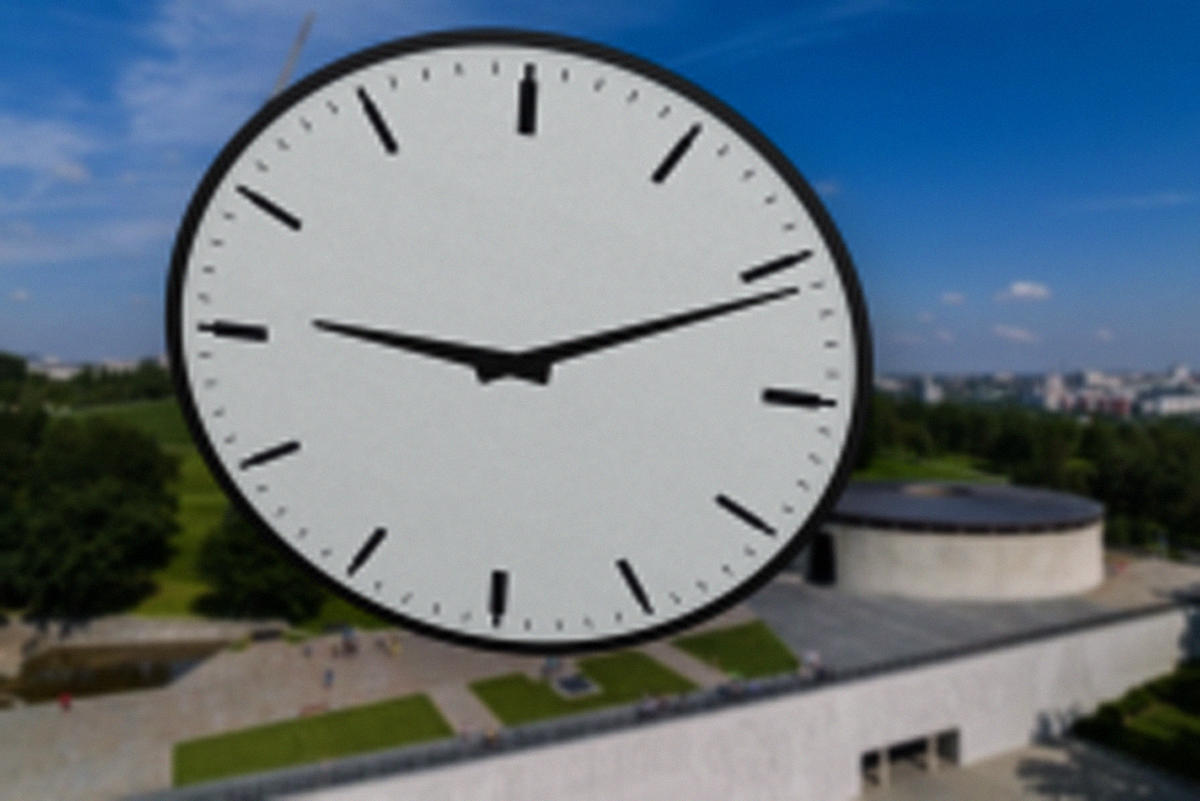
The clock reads 9:11
